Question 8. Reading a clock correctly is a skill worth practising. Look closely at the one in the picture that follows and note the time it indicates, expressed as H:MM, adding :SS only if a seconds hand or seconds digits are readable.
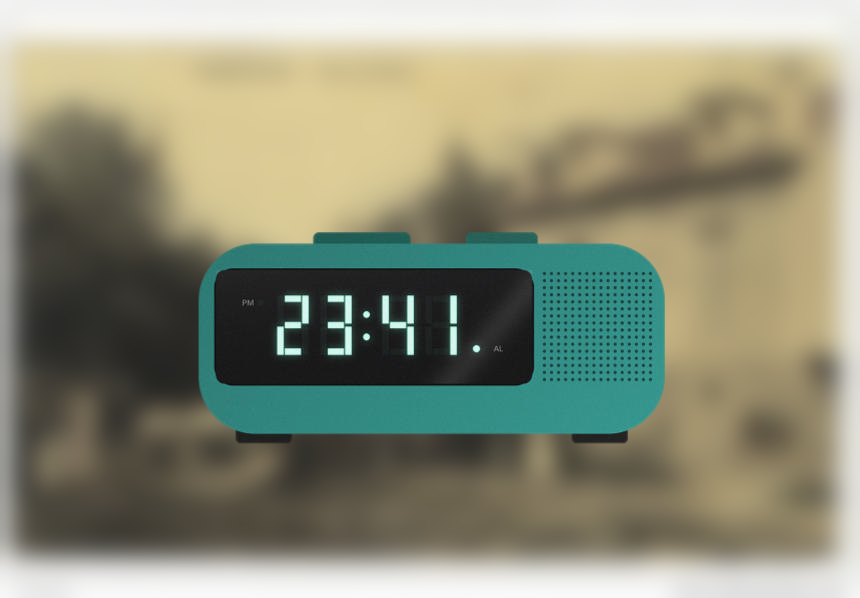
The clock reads 23:41
